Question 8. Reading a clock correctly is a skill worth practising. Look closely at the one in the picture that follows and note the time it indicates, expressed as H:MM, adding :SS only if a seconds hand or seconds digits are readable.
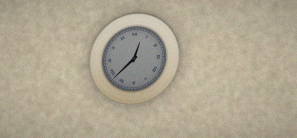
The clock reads 12:38
